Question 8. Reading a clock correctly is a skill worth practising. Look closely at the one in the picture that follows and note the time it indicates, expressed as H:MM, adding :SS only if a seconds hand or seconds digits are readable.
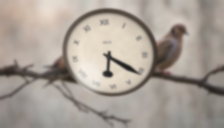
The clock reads 6:21
